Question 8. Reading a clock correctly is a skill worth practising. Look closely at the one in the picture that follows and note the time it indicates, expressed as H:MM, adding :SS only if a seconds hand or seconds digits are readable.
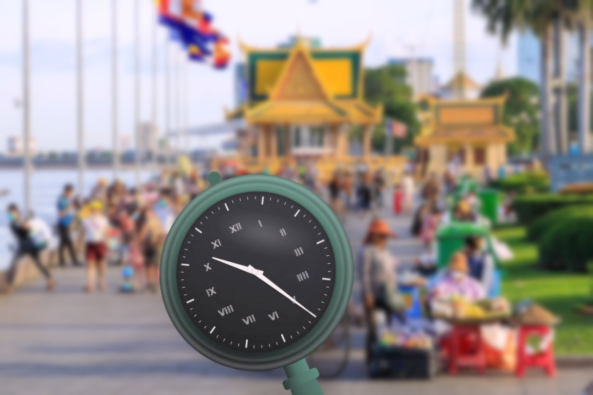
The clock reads 10:25
